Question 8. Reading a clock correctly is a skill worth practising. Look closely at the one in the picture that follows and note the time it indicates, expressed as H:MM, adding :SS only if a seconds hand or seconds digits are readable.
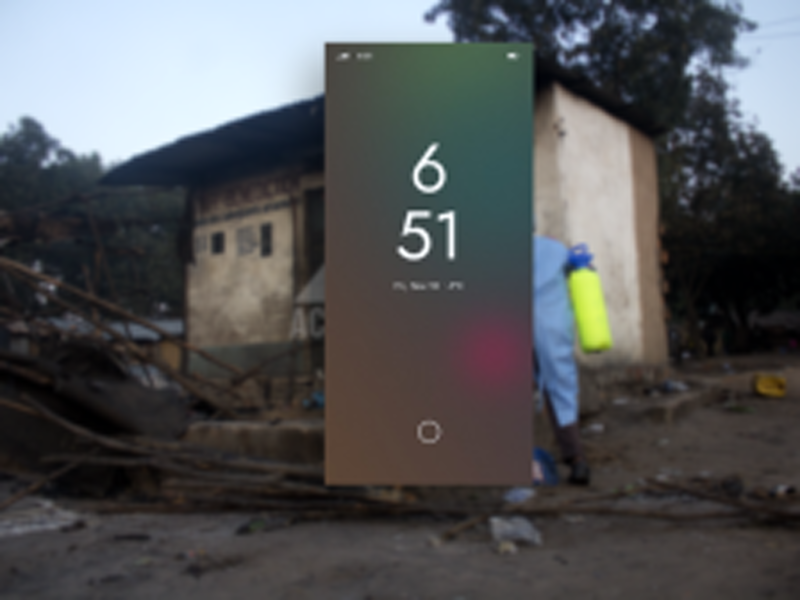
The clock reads 6:51
